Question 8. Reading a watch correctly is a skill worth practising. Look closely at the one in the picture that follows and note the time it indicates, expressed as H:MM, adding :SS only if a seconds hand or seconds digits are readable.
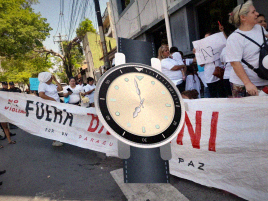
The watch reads 6:58
